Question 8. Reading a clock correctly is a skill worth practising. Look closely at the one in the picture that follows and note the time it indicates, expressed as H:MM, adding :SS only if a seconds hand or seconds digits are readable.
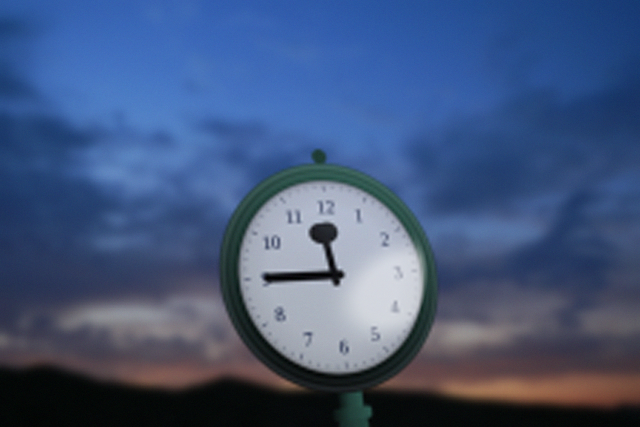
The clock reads 11:45
